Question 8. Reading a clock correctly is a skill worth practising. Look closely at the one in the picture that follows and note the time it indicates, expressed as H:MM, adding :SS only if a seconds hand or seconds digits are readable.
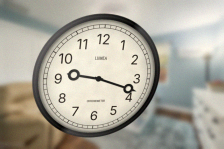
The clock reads 9:18
